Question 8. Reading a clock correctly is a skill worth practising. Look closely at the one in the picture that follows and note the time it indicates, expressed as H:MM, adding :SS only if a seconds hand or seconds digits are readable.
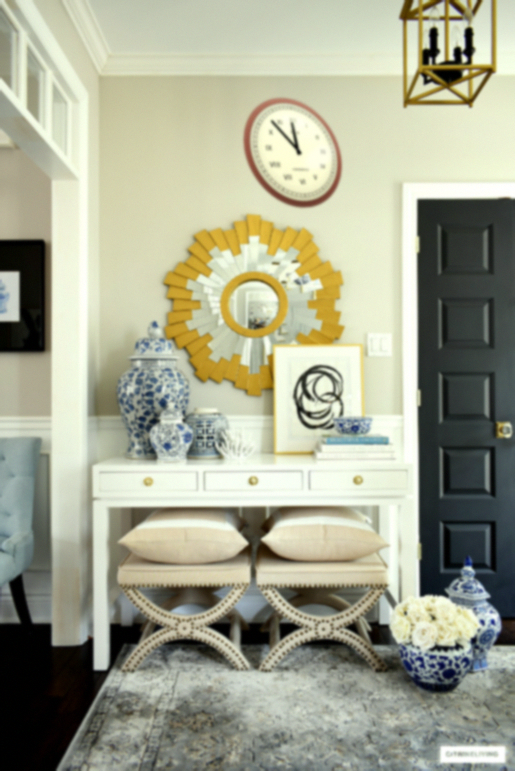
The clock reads 11:53
